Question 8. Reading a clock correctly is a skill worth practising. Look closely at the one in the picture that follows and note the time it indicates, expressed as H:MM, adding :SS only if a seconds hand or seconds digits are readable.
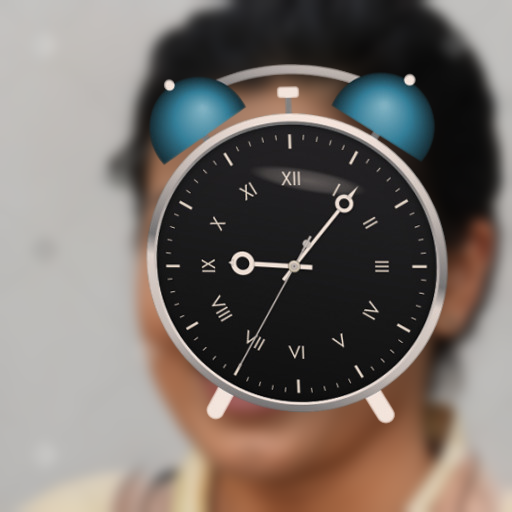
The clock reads 9:06:35
